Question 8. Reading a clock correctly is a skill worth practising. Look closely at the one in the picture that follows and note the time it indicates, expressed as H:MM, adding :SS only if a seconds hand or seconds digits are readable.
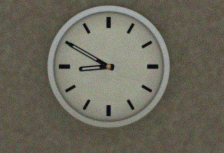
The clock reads 8:50
